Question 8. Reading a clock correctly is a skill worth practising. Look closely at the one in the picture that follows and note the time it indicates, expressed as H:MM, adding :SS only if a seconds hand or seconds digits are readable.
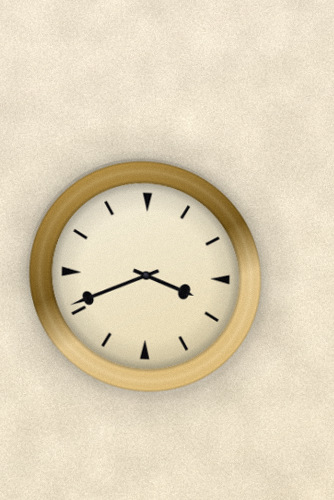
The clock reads 3:41
